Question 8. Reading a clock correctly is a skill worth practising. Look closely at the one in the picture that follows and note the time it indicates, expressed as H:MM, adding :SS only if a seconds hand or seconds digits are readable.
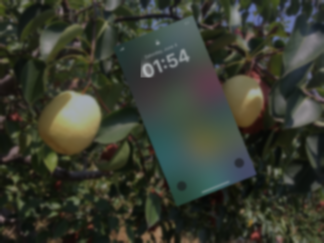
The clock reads 1:54
